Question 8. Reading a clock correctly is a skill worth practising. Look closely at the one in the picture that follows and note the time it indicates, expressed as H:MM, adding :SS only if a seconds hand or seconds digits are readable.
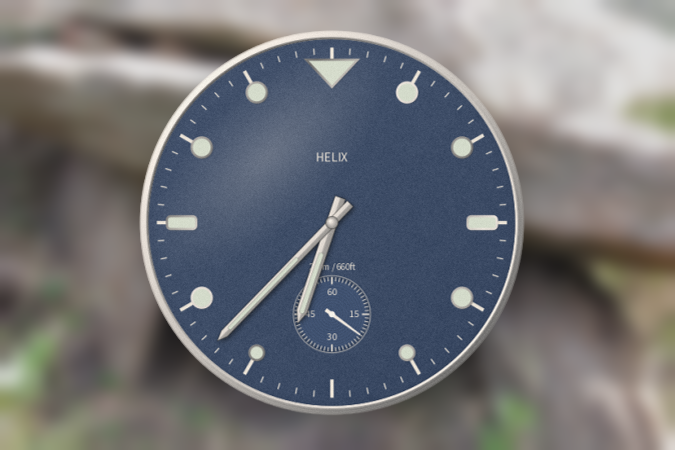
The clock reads 6:37:21
